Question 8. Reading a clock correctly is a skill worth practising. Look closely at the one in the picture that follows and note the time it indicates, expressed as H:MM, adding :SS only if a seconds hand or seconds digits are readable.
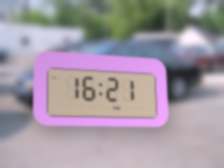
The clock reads 16:21
